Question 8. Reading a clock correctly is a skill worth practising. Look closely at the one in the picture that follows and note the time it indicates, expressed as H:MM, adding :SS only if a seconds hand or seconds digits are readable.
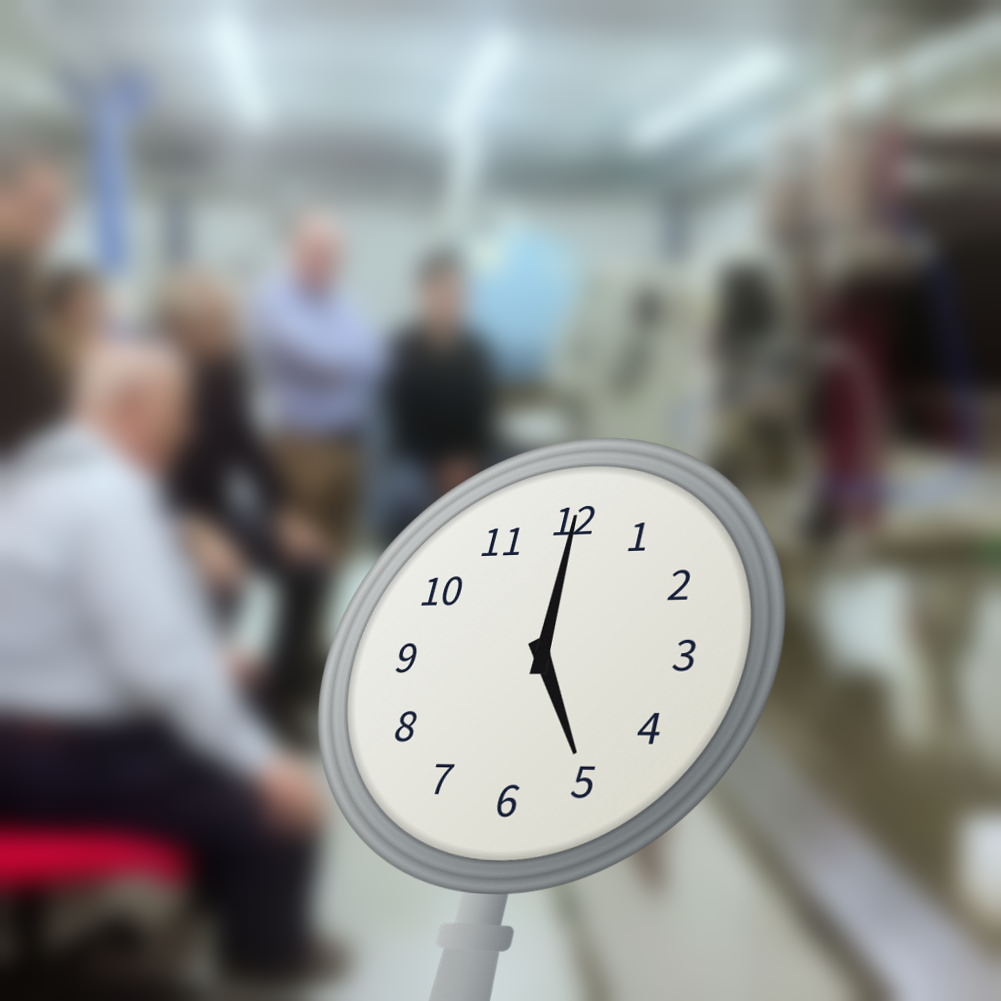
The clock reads 5:00
